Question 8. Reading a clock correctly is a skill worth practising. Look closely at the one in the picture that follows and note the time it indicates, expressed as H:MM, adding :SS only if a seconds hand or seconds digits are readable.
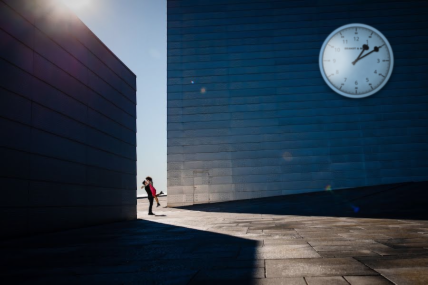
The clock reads 1:10
